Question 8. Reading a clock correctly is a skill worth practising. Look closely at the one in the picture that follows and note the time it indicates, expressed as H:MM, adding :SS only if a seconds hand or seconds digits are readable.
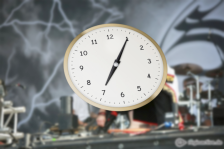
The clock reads 7:05
